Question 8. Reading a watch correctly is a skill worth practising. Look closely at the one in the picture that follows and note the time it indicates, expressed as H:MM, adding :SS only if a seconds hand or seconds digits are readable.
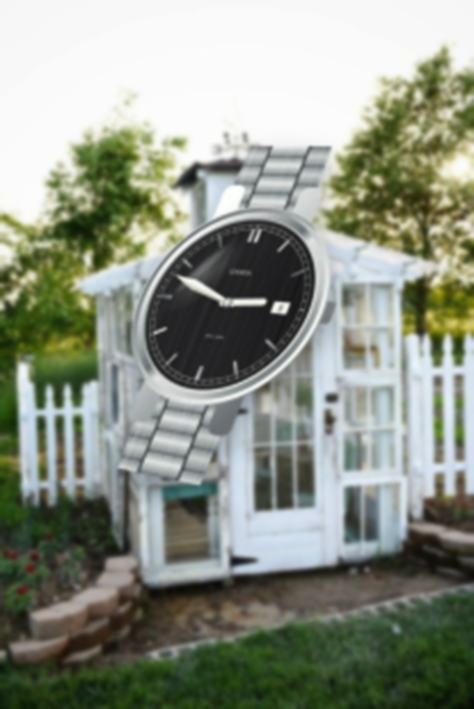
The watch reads 2:48
